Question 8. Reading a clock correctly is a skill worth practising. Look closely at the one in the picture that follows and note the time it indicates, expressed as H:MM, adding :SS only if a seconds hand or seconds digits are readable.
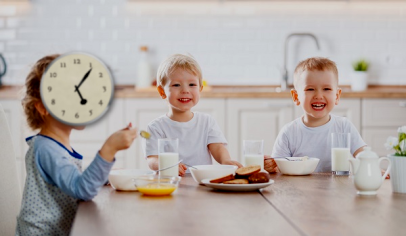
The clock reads 5:06
